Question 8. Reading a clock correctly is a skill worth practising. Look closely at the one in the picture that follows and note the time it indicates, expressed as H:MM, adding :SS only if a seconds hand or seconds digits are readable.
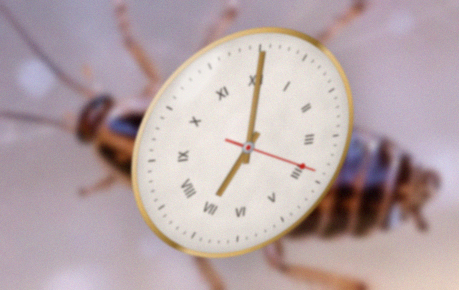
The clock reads 7:00:19
